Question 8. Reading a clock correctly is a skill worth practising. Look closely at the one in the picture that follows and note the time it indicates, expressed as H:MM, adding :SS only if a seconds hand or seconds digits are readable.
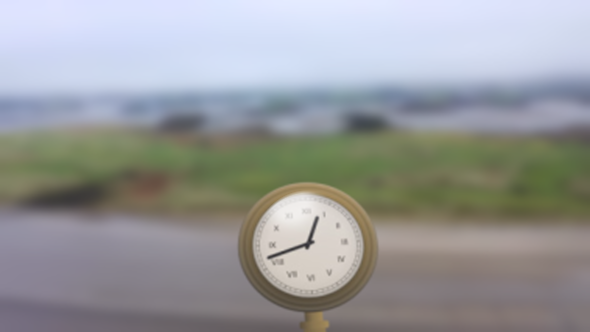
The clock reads 12:42
